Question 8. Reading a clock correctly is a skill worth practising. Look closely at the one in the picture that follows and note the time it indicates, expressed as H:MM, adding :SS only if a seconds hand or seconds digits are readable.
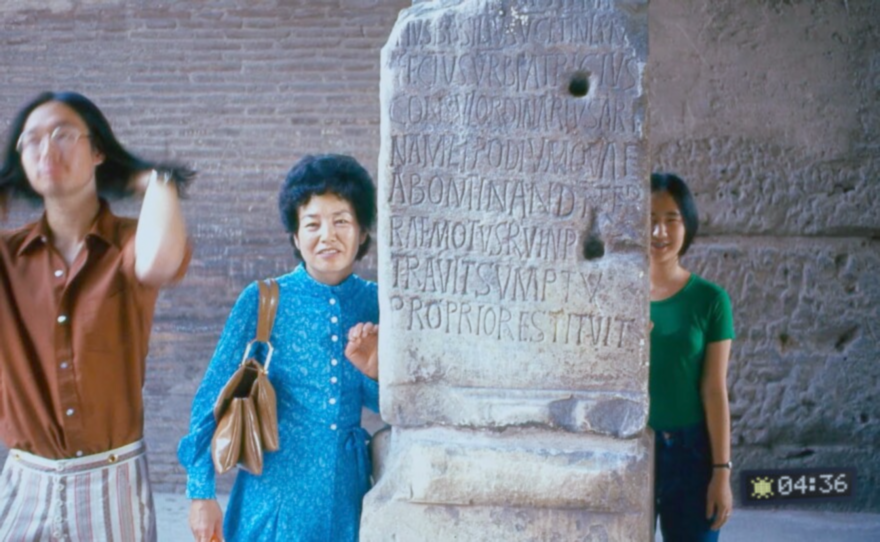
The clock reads 4:36
